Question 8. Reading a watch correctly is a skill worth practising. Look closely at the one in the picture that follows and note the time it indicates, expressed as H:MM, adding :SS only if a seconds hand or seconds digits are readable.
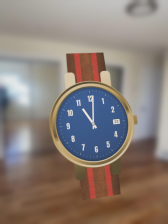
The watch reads 11:01
